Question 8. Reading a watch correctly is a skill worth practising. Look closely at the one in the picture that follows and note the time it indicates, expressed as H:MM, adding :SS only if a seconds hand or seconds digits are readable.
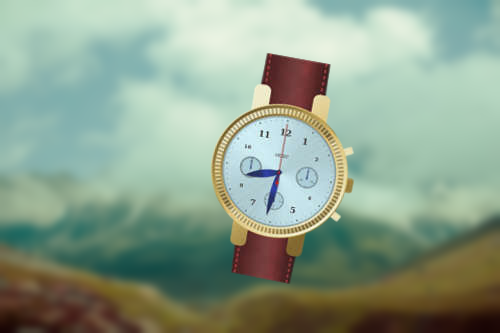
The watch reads 8:31
